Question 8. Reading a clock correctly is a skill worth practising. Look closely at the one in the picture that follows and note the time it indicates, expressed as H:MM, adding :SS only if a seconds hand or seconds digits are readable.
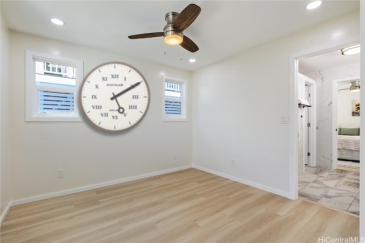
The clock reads 5:10
